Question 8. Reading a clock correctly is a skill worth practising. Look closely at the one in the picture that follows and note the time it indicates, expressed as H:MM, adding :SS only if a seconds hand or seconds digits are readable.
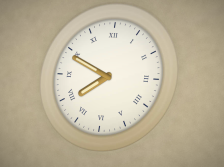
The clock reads 7:49
